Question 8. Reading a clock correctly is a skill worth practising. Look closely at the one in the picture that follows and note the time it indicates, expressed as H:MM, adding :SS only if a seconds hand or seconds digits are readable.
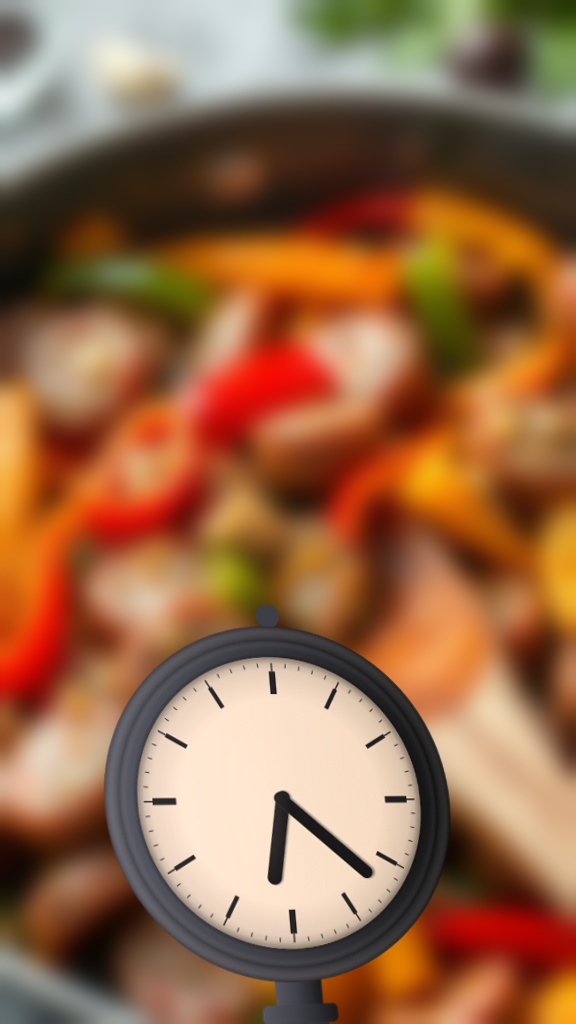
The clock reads 6:22
